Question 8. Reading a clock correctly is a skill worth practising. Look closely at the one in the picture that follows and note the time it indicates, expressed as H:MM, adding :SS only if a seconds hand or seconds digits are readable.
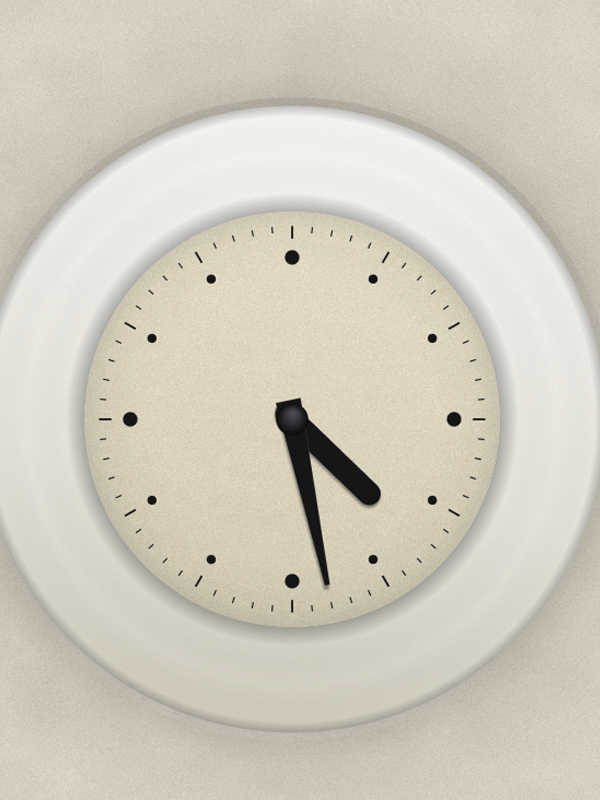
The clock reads 4:28
